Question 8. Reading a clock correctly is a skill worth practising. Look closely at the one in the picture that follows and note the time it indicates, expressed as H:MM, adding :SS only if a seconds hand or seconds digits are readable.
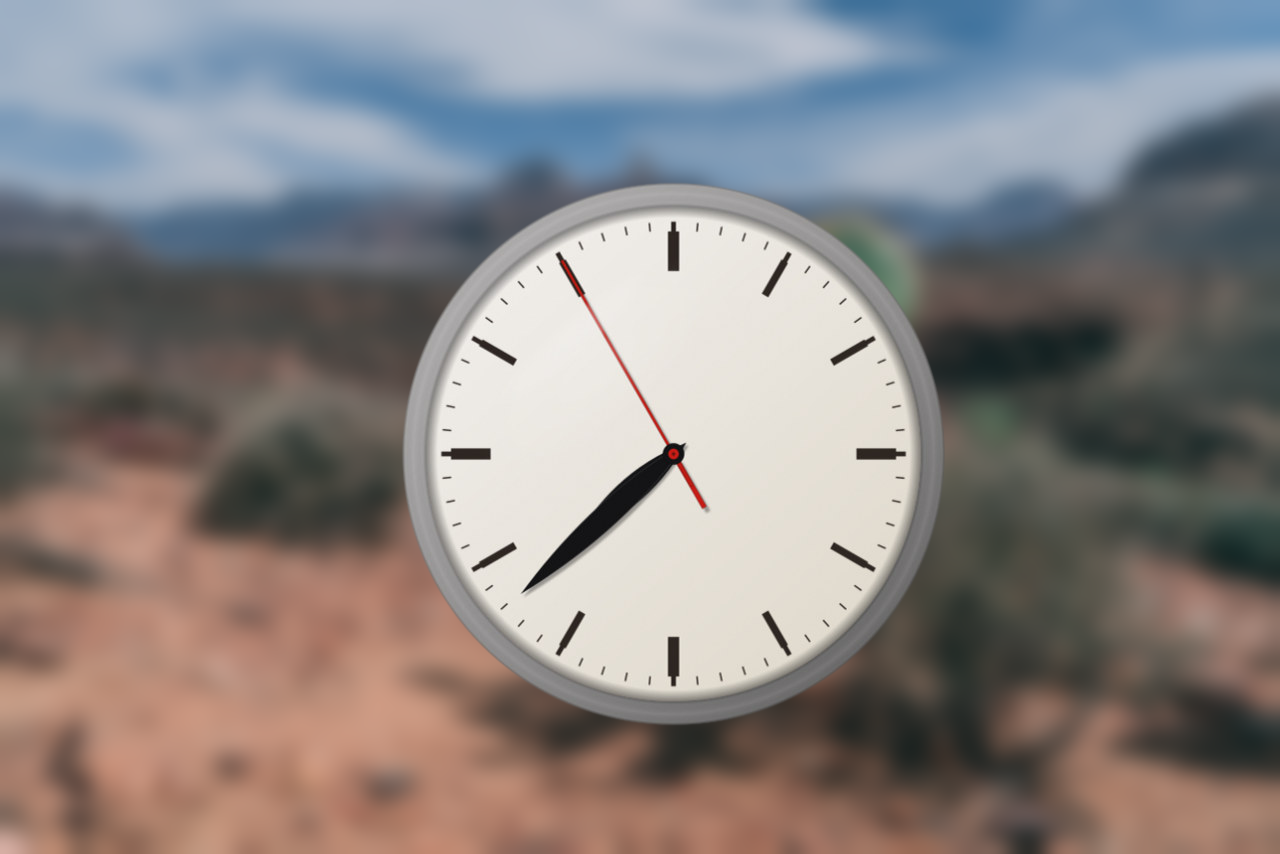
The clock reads 7:37:55
